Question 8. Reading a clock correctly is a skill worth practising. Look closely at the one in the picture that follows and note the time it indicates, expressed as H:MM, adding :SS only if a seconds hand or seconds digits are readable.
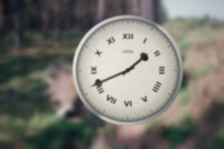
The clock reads 1:41
